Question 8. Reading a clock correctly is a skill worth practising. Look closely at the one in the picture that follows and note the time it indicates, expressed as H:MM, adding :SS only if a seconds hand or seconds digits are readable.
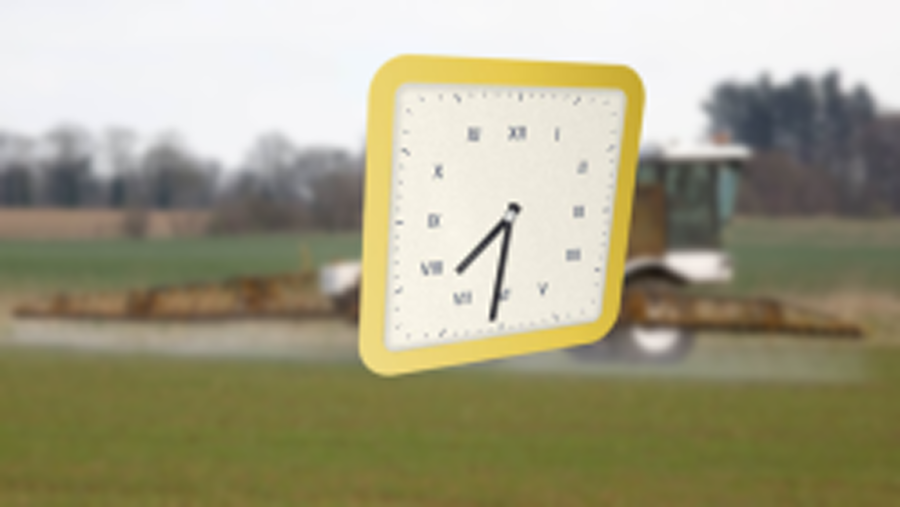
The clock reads 7:31
